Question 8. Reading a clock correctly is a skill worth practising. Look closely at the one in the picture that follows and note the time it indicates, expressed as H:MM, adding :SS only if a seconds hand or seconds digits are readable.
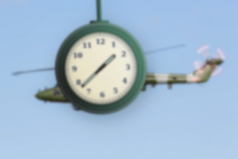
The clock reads 1:38
